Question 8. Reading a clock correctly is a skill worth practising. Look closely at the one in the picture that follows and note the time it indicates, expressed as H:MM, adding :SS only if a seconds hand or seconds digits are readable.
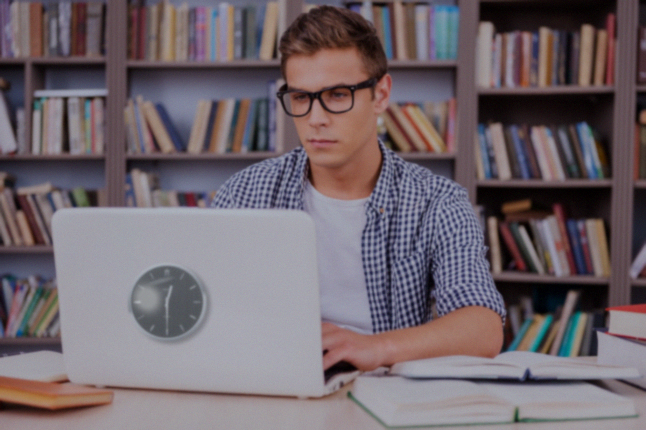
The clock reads 12:30
